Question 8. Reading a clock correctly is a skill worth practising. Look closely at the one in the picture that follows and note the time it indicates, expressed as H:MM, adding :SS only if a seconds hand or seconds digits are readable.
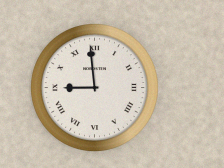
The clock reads 8:59
